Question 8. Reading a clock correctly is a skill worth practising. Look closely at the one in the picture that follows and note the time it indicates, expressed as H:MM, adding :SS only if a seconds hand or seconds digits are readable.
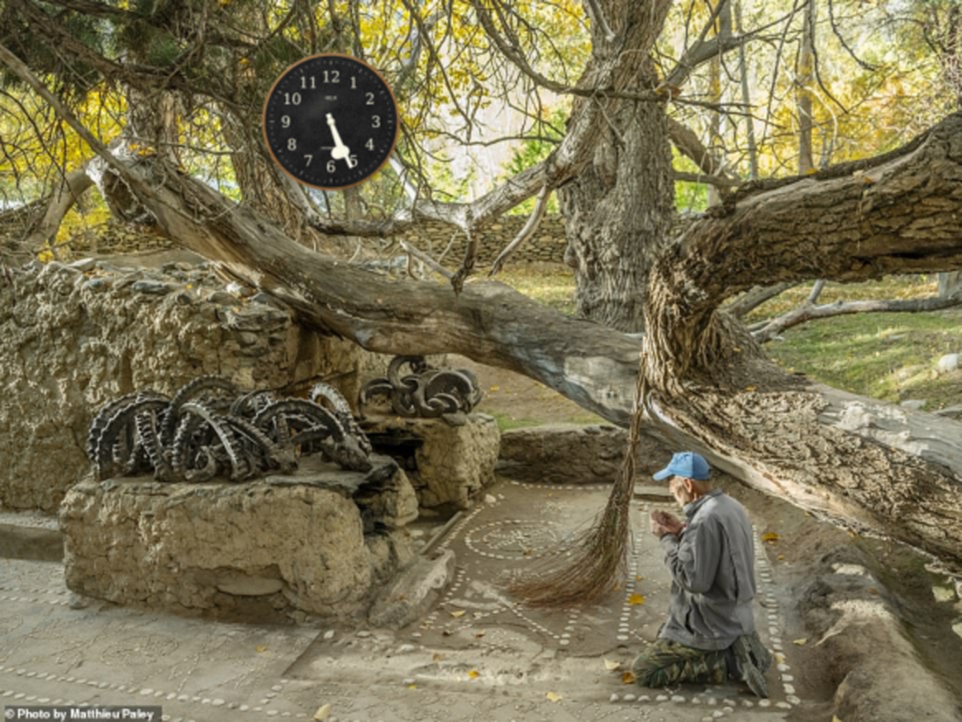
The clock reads 5:26
